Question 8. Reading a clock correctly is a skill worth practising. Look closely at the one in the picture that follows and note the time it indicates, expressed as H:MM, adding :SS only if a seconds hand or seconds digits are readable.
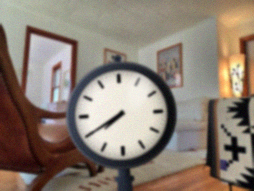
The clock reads 7:40
